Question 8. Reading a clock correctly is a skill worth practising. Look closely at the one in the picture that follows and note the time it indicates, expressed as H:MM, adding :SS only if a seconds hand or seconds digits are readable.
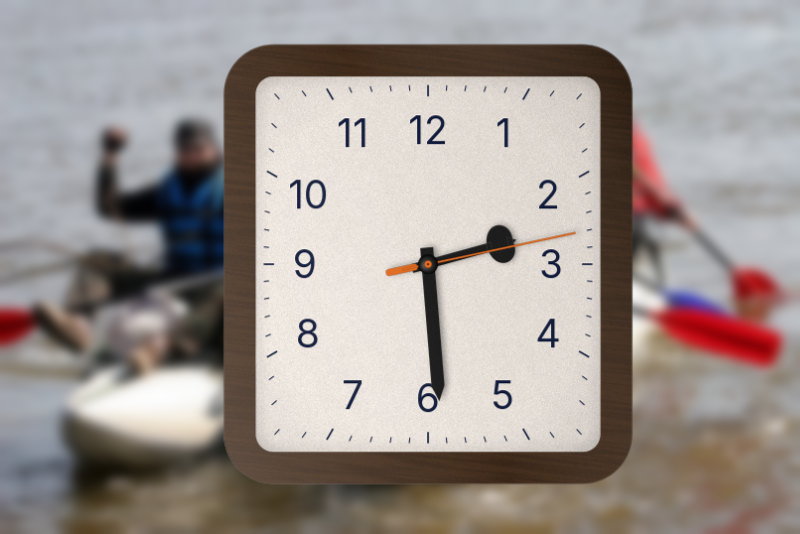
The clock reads 2:29:13
